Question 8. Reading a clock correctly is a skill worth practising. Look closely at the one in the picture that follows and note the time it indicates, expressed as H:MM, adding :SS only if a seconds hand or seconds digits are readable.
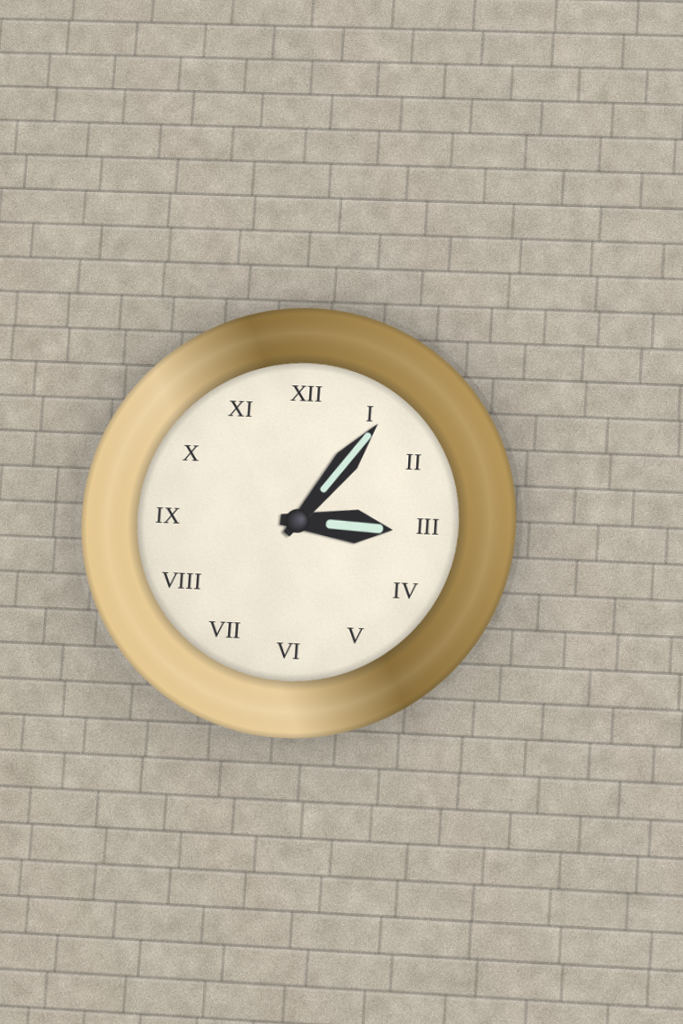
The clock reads 3:06
